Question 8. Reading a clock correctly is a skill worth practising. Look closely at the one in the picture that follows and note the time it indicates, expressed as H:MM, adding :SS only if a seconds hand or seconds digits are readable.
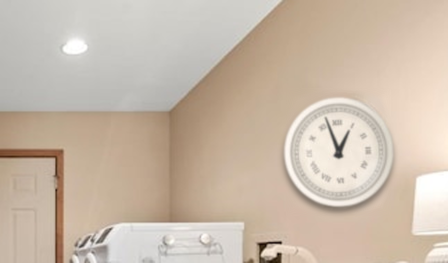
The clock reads 12:57
